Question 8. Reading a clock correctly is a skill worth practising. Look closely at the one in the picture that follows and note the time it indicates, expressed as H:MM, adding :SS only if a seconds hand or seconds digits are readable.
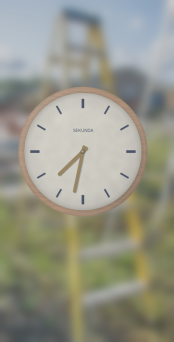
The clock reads 7:32
